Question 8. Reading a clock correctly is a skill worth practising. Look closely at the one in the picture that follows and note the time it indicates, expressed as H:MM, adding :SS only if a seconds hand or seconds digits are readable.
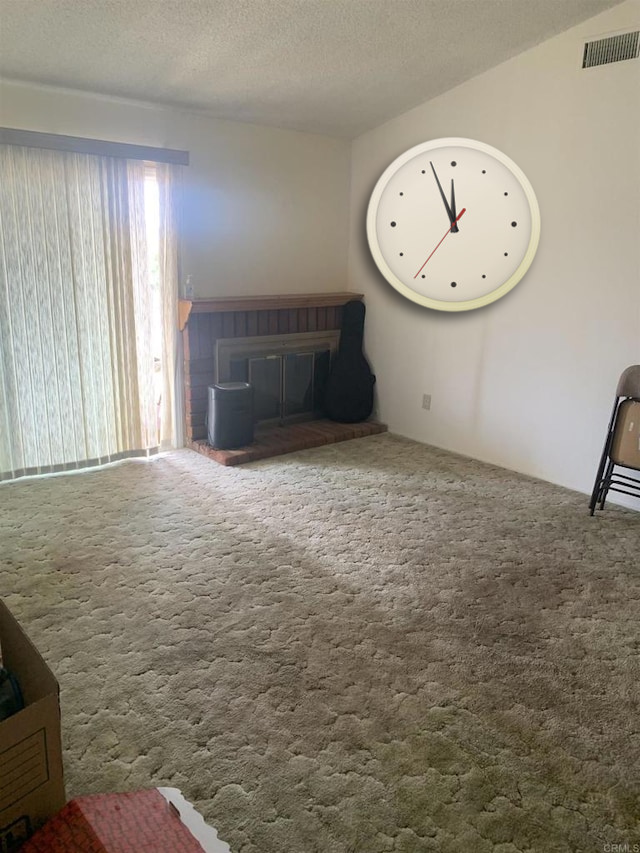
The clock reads 11:56:36
